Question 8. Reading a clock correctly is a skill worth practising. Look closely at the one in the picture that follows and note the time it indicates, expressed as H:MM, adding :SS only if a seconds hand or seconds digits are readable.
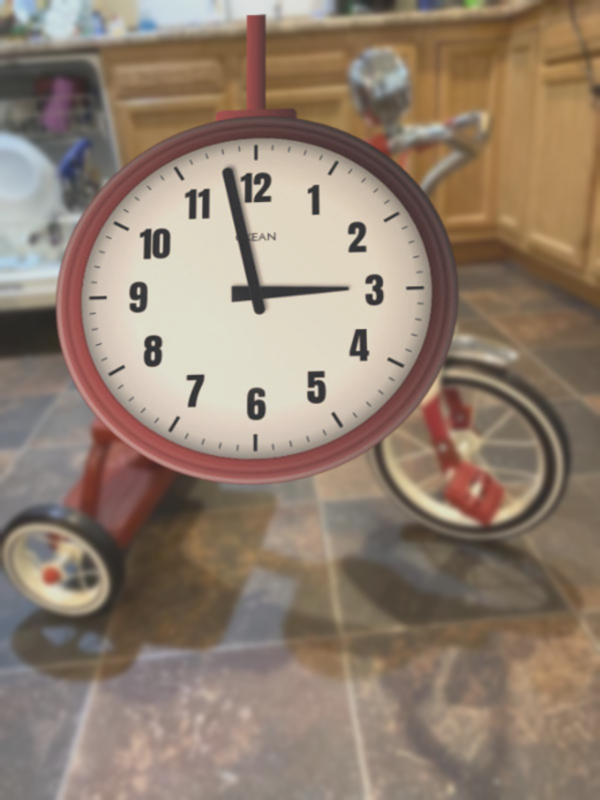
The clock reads 2:58
